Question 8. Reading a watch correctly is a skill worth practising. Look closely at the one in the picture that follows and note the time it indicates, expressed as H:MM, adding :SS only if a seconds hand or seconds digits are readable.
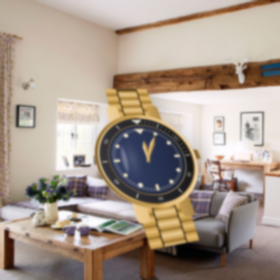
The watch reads 12:05
